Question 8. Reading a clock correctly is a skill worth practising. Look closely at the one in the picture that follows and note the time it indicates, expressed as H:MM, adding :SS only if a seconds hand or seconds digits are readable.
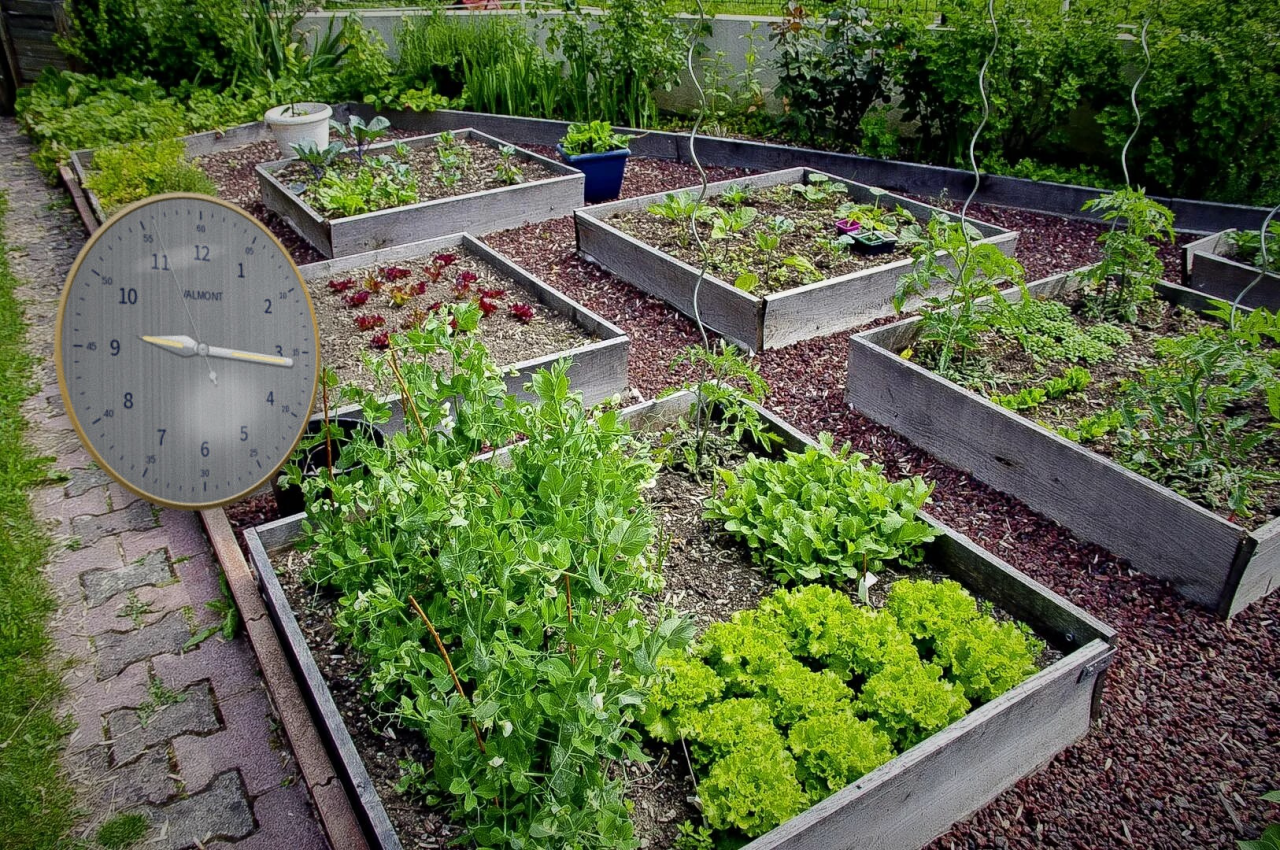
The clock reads 9:15:56
